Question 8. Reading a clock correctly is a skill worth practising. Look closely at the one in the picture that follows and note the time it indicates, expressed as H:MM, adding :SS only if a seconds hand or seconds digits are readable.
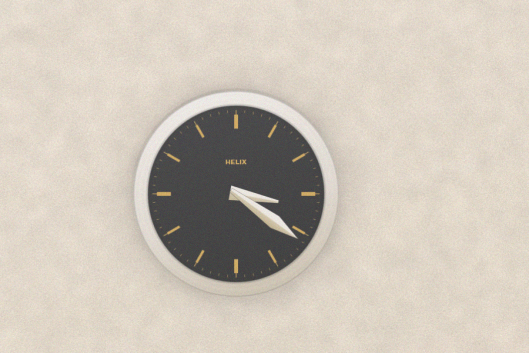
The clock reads 3:21
